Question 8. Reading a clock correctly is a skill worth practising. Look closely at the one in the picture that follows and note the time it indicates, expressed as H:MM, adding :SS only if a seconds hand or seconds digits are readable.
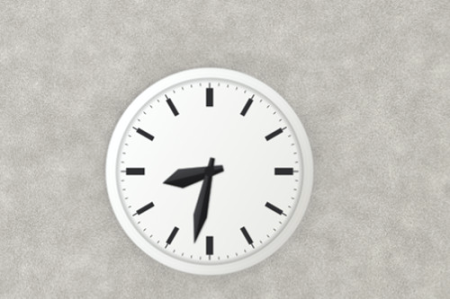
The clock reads 8:32
